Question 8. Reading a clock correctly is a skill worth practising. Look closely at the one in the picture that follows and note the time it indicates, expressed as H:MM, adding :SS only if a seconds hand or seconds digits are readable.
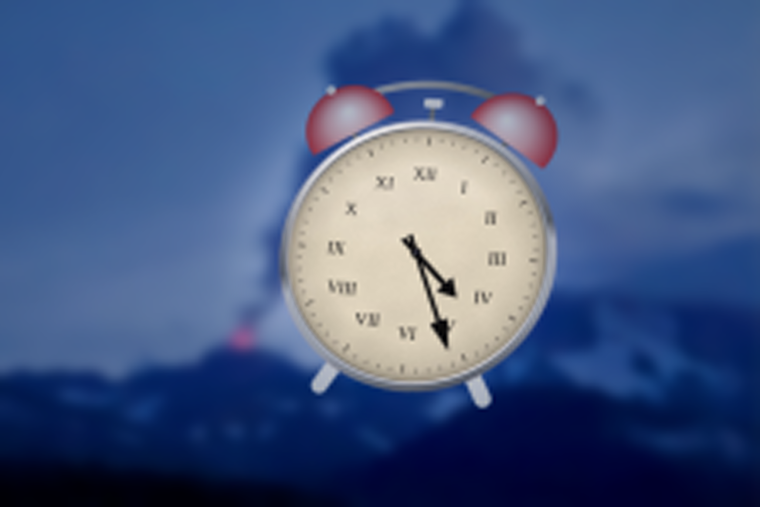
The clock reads 4:26
